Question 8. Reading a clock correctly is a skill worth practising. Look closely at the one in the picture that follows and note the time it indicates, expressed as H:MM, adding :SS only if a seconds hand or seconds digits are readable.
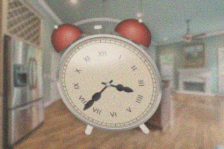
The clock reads 3:38
